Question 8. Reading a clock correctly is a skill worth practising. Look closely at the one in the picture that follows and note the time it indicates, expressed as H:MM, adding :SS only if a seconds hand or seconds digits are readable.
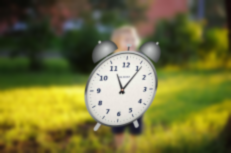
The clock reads 11:06
